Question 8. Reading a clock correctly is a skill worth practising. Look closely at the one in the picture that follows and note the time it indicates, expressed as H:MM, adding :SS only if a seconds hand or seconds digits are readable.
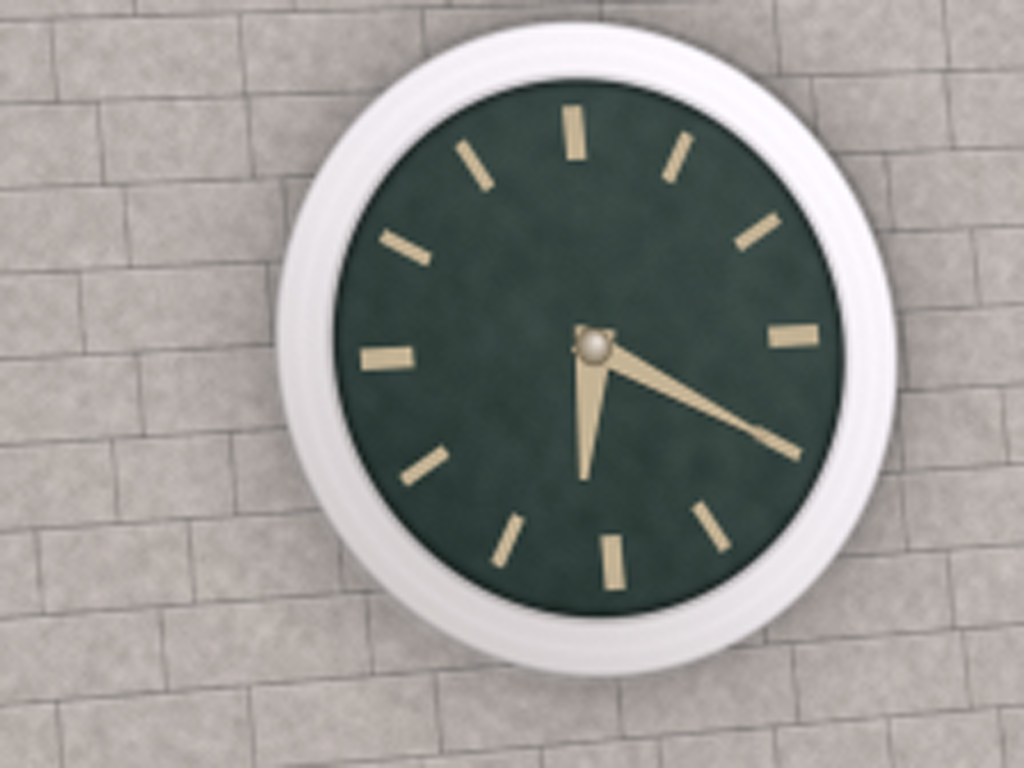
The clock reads 6:20
